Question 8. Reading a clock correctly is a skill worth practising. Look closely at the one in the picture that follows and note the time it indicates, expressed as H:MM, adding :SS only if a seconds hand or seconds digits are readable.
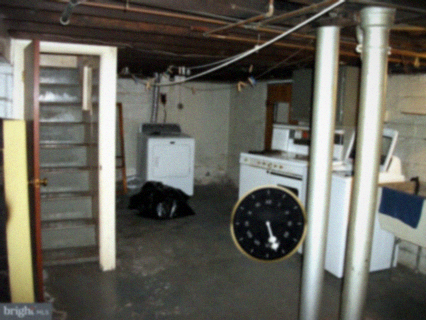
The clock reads 5:27
